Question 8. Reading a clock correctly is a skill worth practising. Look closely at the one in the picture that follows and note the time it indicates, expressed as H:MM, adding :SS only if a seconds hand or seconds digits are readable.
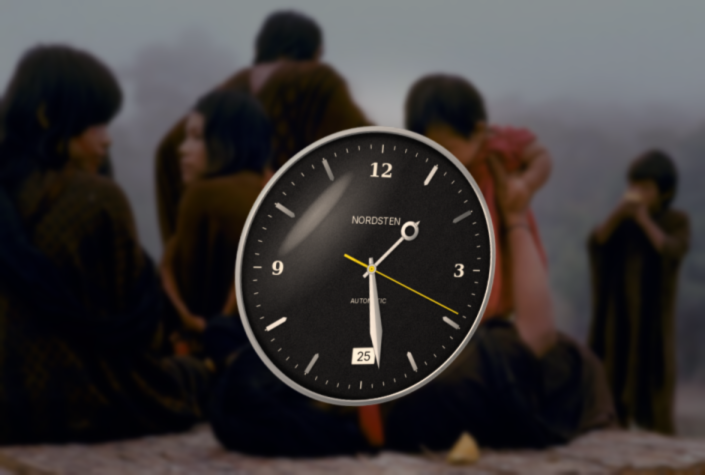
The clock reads 1:28:19
